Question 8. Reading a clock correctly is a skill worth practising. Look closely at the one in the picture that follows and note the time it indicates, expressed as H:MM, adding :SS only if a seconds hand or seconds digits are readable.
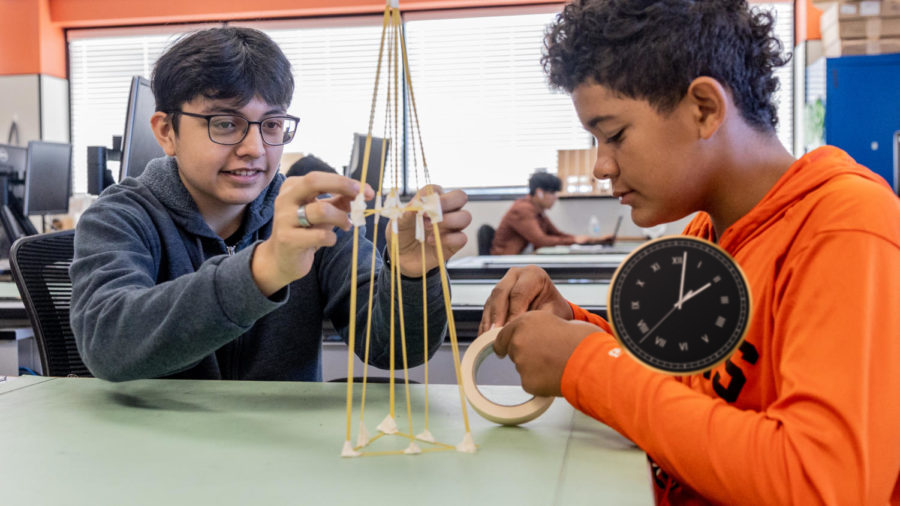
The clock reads 2:01:38
